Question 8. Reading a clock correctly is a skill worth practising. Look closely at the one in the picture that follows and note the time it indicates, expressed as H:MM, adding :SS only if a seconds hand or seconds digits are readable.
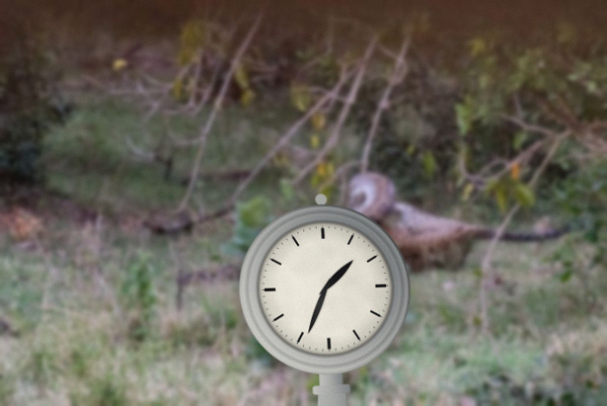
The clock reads 1:34
